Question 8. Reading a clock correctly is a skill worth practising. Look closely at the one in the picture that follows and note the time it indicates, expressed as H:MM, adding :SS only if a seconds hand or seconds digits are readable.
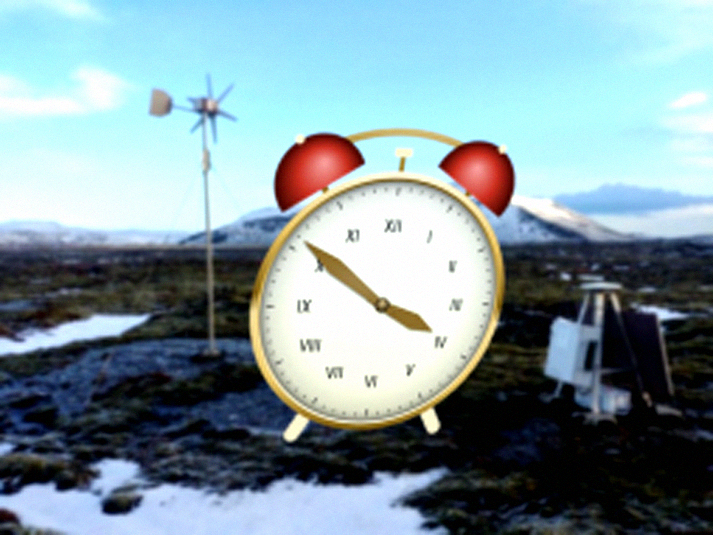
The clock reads 3:51
